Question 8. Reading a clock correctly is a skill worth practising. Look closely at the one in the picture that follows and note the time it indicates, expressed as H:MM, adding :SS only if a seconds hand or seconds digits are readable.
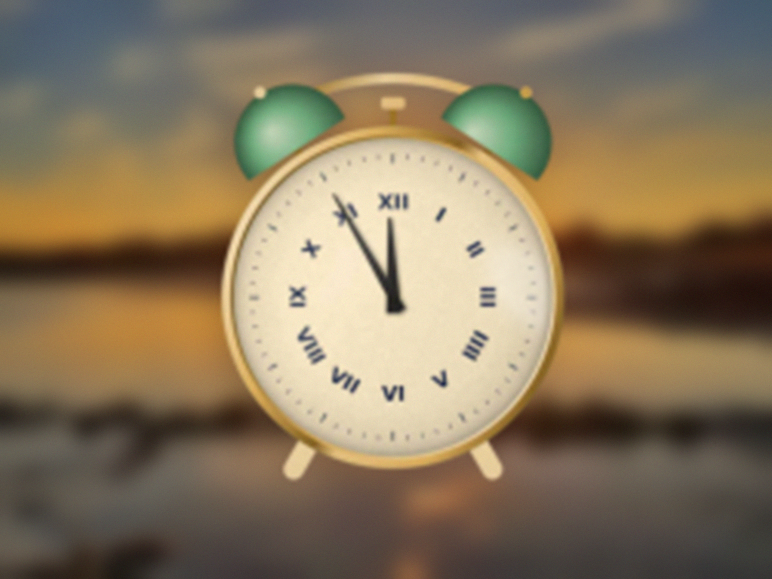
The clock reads 11:55
